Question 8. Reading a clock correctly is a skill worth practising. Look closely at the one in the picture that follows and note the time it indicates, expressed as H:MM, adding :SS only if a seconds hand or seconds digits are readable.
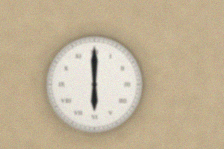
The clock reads 6:00
